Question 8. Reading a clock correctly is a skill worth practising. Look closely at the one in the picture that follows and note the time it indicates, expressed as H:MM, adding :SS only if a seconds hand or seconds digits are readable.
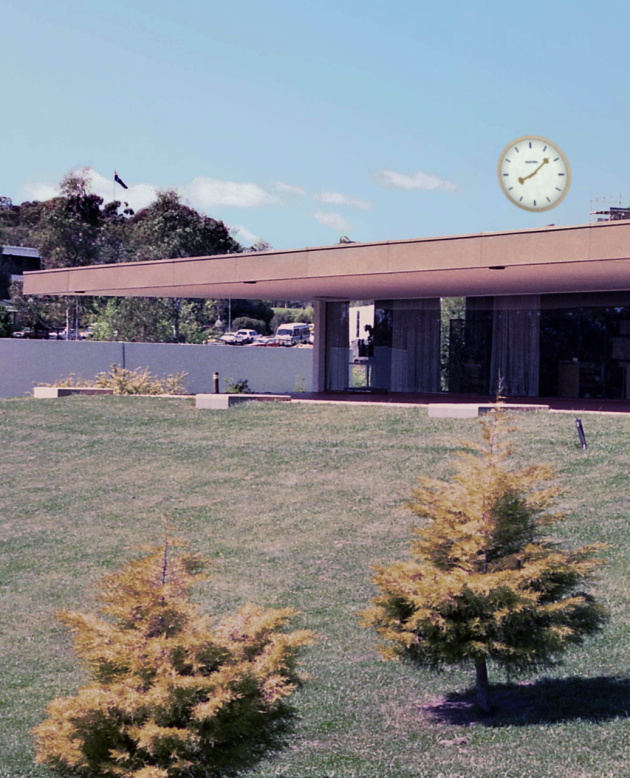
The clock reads 8:08
